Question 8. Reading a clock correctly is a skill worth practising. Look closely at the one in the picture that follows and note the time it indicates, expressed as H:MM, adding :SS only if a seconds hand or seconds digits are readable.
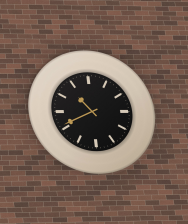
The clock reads 10:41
